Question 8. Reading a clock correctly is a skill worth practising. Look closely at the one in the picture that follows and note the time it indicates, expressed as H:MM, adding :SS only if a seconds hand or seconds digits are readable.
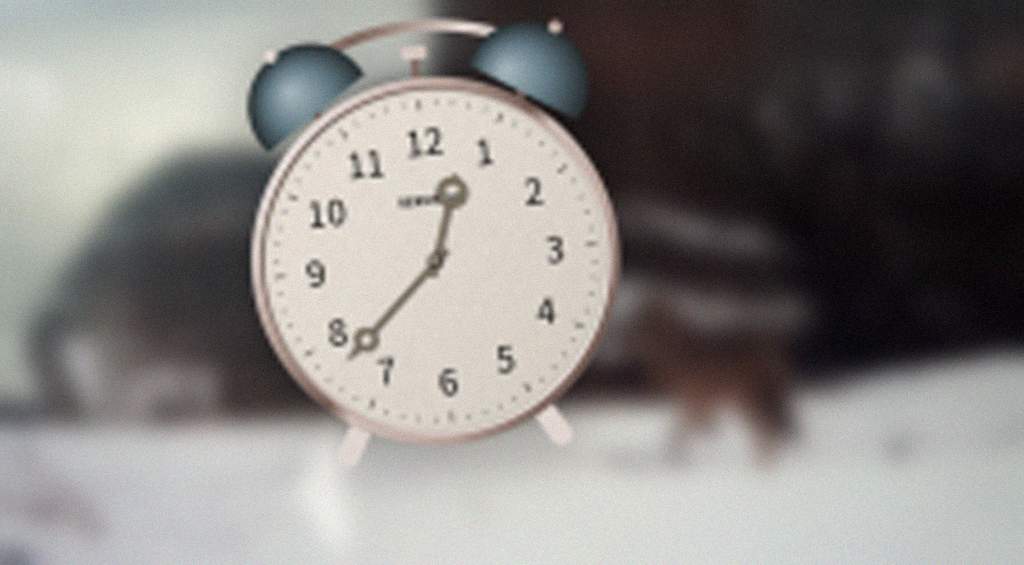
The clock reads 12:38
